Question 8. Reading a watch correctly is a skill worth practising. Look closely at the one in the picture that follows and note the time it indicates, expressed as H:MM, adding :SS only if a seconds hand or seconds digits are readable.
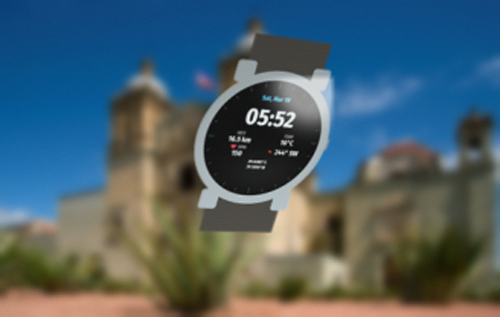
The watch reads 5:52
